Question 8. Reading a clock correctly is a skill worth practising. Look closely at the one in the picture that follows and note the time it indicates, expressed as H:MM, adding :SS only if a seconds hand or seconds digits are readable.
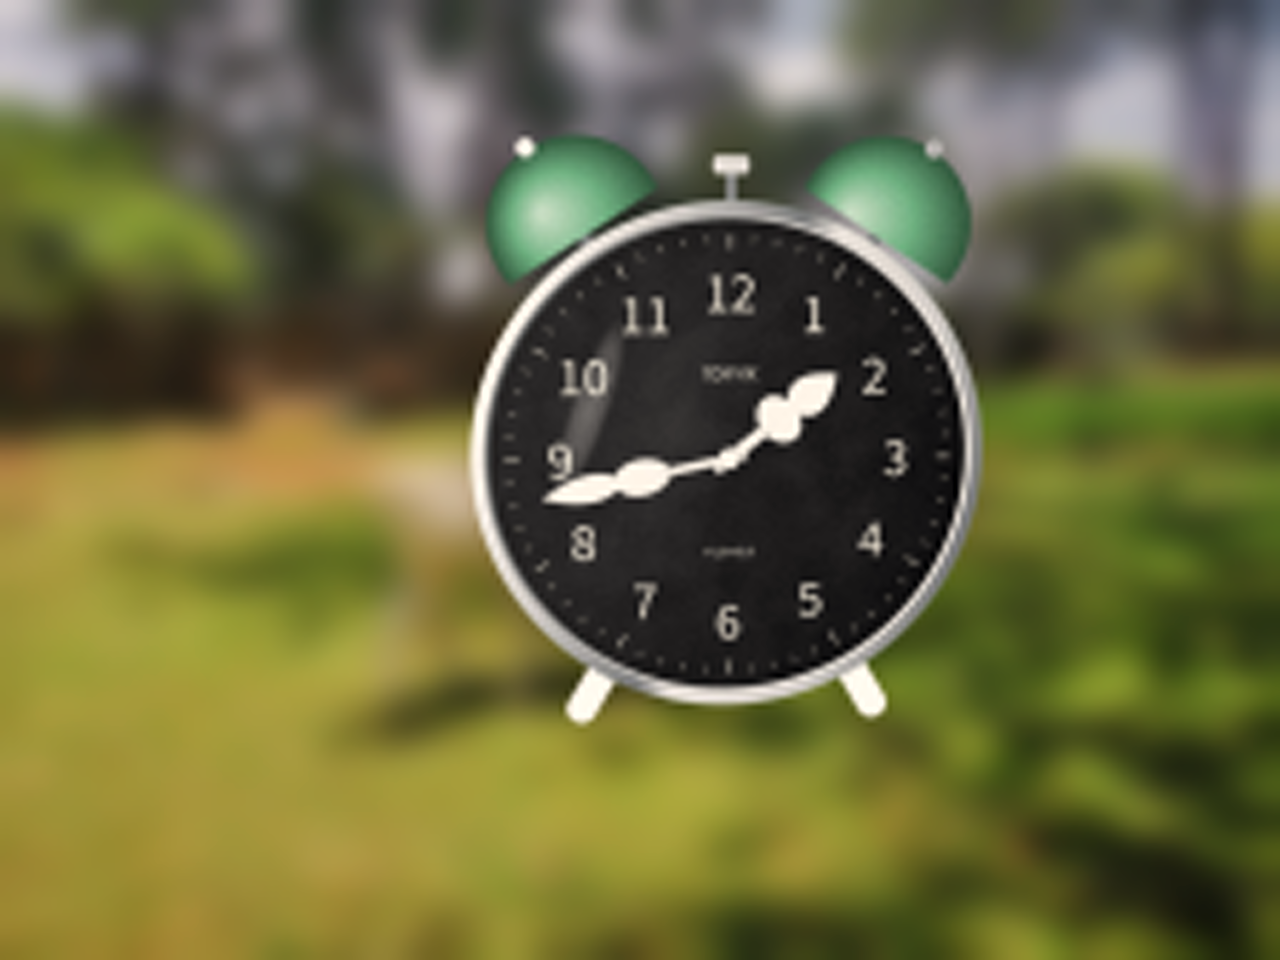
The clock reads 1:43
